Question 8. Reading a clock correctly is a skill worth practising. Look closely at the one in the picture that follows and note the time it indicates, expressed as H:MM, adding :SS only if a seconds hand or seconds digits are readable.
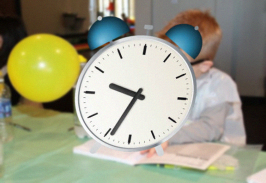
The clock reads 9:34
